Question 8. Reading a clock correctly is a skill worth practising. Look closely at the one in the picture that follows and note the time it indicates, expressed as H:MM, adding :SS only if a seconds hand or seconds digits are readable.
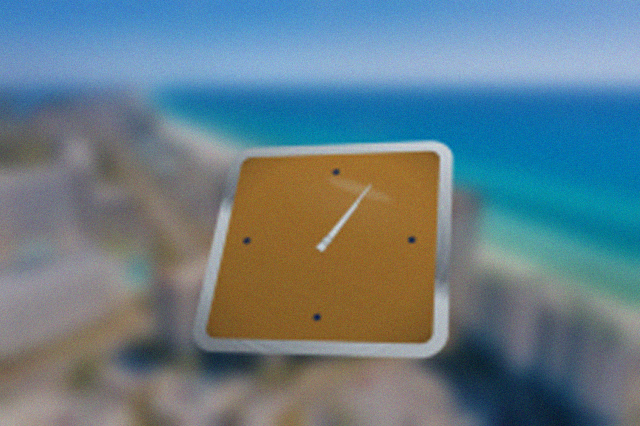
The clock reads 1:05
